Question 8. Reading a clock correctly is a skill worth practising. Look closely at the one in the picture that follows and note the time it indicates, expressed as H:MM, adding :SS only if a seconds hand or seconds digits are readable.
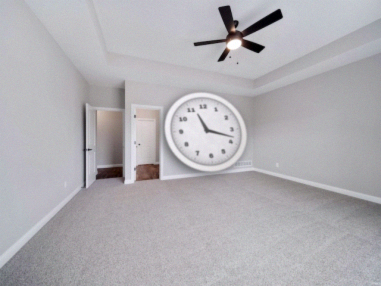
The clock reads 11:18
